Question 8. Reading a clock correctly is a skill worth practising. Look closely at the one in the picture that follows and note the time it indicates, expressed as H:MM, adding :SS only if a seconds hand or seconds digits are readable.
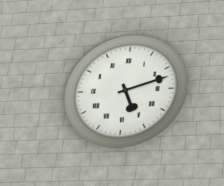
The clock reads 5:12
